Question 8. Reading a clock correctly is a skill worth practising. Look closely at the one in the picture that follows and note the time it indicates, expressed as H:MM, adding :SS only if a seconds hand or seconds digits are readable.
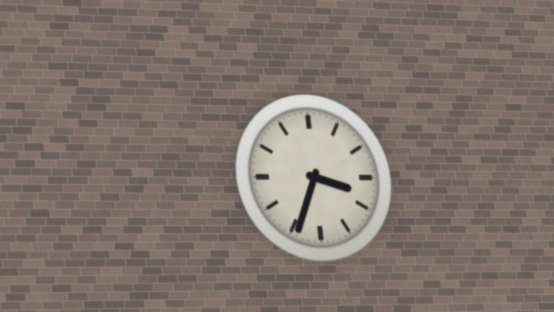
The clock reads 3:34
